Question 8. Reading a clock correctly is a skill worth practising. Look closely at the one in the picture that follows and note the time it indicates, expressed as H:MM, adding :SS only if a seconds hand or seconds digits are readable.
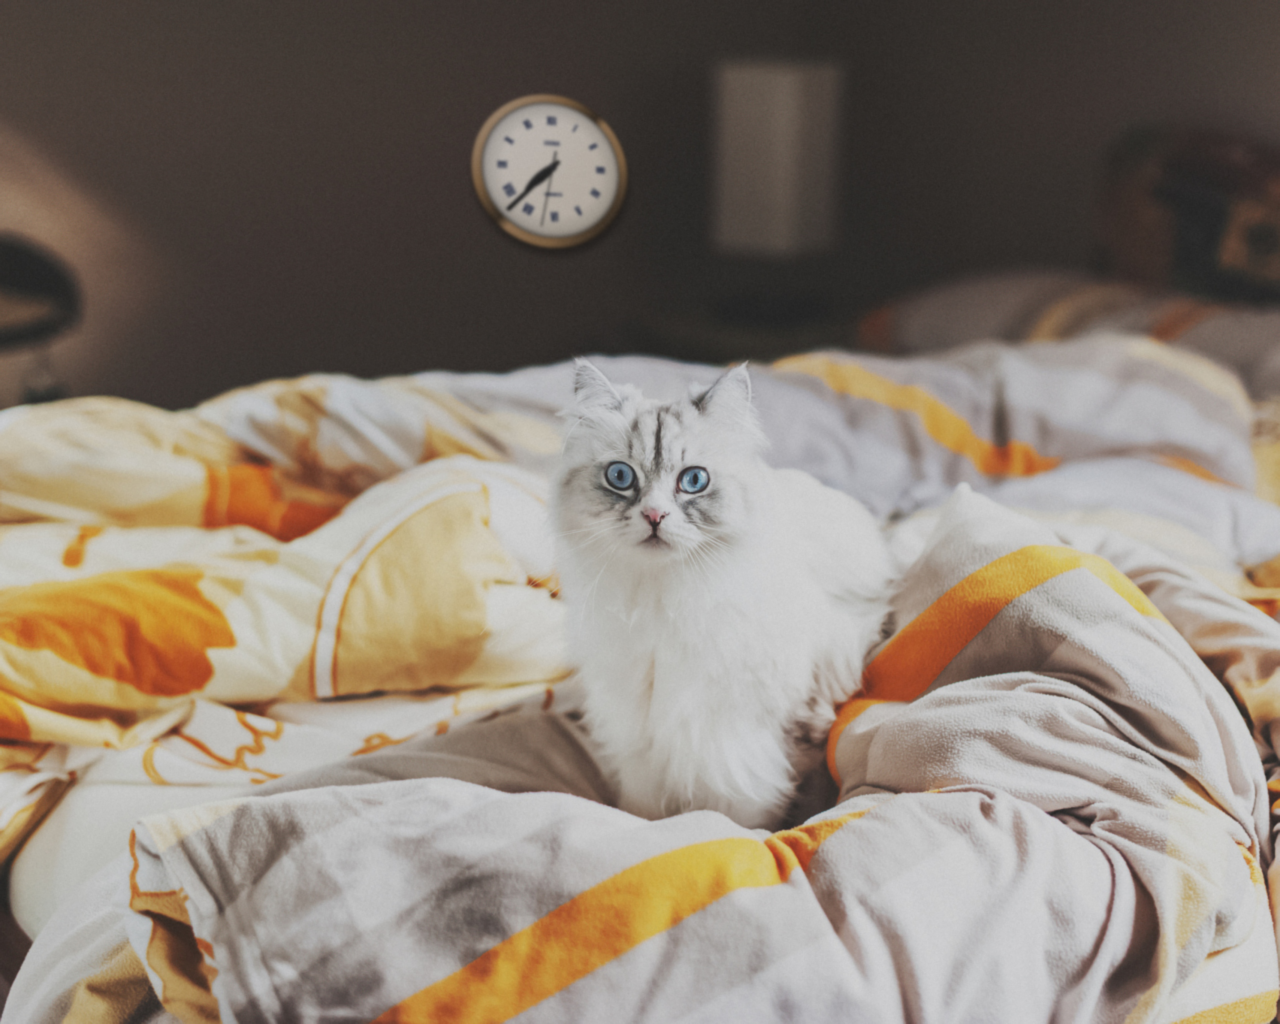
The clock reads 7:37:32
